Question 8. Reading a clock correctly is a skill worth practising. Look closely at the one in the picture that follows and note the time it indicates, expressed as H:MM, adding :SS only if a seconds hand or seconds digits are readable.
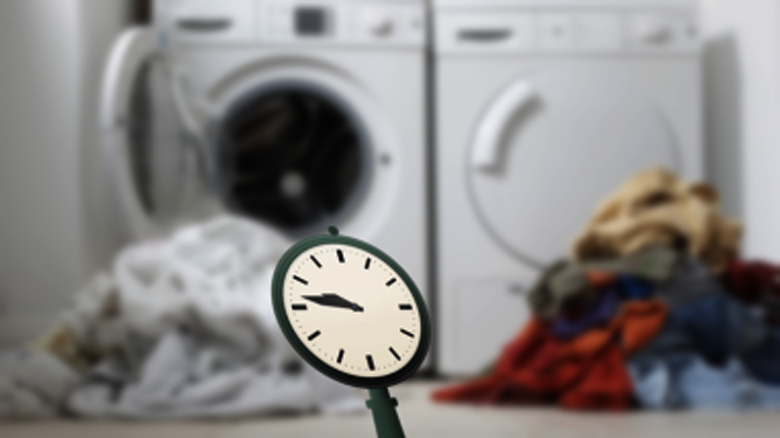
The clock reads 9:47
